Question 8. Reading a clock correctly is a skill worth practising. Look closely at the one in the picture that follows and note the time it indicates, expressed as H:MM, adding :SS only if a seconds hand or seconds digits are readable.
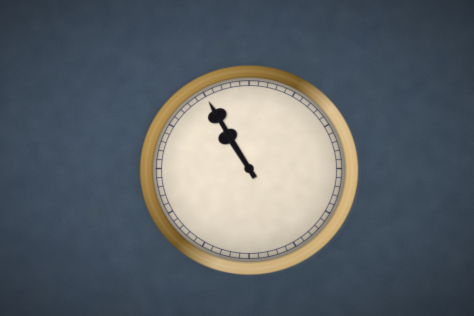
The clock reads 10:55
